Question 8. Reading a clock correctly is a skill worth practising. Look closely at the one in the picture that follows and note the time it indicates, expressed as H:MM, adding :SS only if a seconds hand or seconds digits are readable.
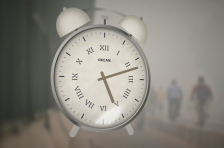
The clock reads 5:12
